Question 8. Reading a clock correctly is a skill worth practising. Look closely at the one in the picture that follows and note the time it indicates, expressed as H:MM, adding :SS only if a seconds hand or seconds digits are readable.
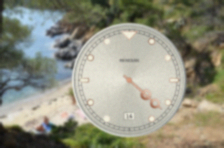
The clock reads 4:22
